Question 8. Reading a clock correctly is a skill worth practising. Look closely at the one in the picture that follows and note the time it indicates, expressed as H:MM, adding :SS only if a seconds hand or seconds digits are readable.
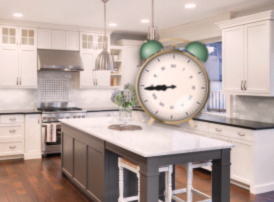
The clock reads 8:44
